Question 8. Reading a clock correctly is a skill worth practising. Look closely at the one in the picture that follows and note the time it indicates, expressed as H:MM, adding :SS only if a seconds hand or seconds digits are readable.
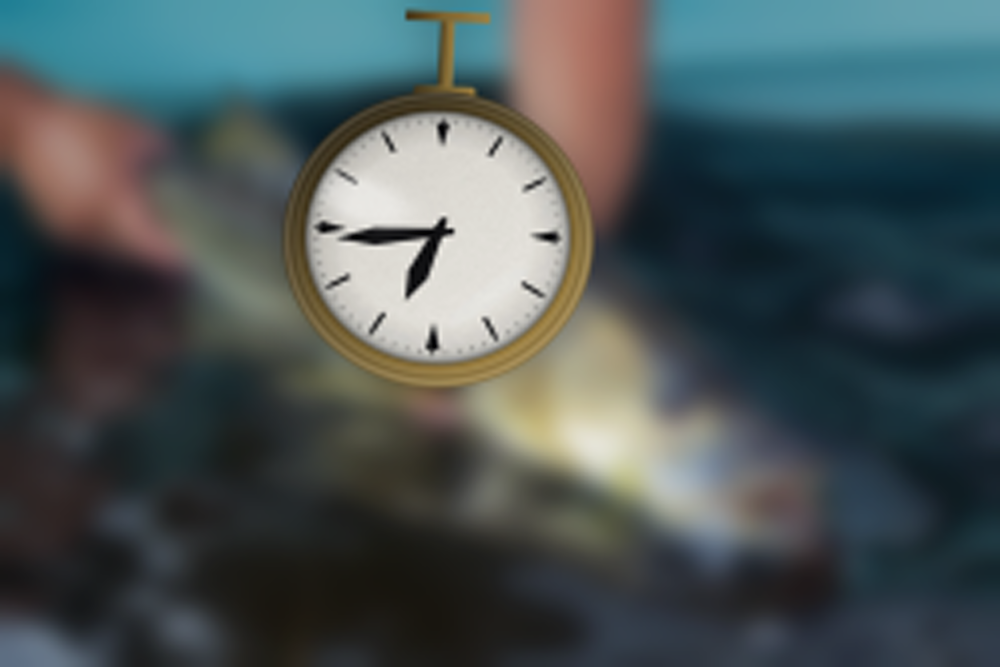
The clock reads 6:44
